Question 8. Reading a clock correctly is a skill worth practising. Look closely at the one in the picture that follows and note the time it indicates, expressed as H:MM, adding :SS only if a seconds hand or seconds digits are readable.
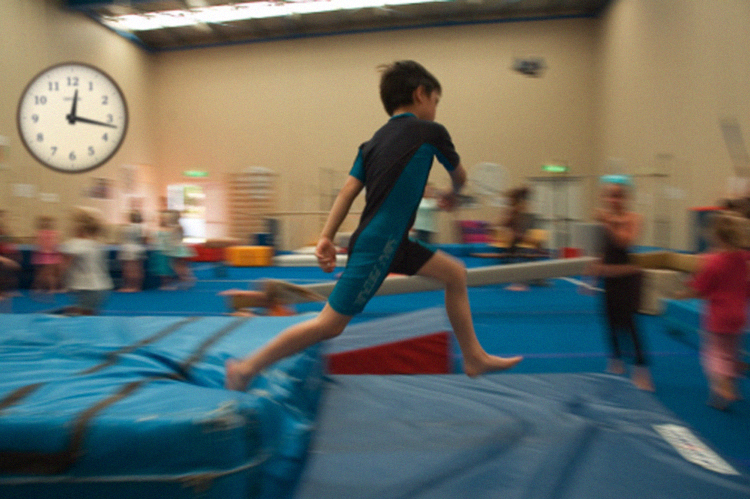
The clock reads 12:17
